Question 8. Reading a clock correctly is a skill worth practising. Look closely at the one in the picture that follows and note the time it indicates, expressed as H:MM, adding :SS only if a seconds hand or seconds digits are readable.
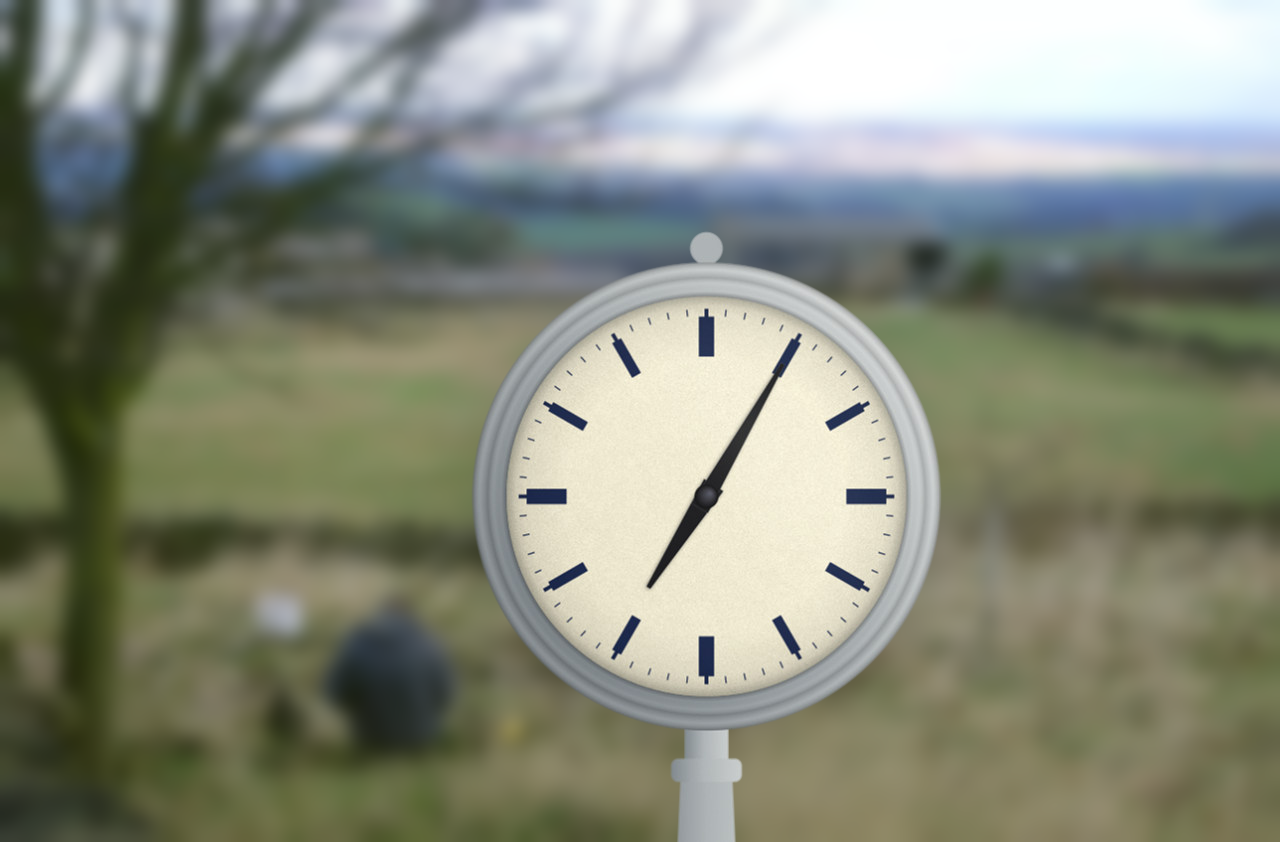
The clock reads 7:05
